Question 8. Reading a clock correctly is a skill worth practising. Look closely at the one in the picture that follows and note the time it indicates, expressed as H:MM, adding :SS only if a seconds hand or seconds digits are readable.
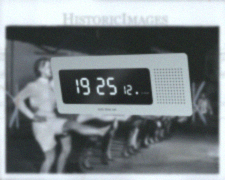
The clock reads 19:25:12
